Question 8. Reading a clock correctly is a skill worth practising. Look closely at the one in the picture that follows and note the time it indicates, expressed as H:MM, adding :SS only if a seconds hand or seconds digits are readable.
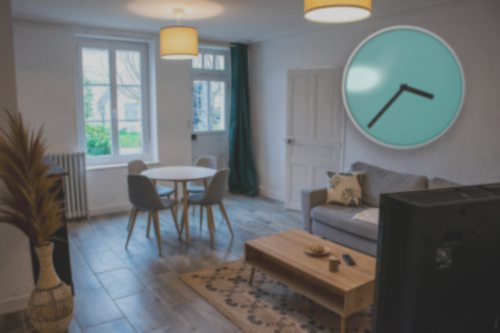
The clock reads 3:37
